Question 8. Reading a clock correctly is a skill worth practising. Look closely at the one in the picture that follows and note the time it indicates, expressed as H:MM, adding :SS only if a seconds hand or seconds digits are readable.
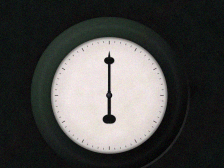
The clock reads 6:00
